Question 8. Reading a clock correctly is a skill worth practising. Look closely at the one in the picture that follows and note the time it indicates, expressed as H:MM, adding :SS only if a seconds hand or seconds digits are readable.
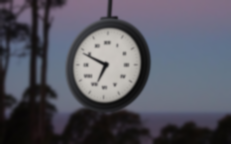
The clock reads 6:49
